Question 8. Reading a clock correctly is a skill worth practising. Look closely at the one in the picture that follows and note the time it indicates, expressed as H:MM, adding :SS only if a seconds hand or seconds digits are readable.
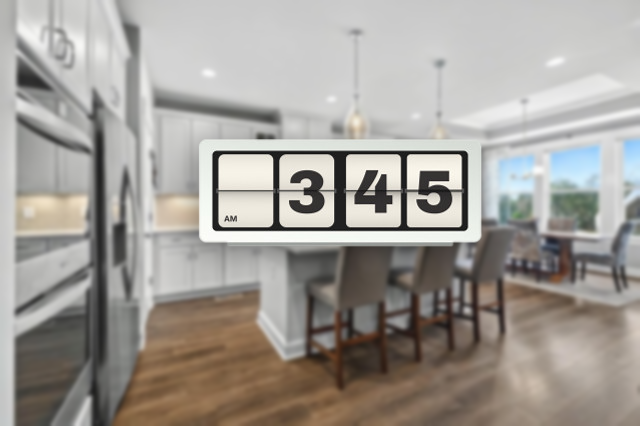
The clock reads 3:45
